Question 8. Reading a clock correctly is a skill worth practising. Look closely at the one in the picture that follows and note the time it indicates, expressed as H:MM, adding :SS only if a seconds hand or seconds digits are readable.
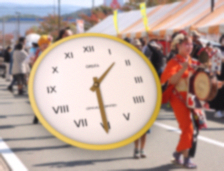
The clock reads 1:30
